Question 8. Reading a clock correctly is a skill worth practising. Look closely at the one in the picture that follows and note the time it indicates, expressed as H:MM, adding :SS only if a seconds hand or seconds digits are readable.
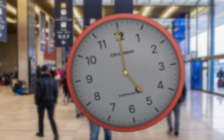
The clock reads 5:00
